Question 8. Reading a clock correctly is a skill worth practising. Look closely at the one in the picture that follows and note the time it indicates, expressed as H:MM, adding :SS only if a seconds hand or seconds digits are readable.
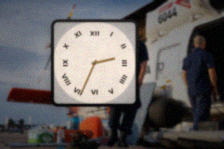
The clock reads 2:34
